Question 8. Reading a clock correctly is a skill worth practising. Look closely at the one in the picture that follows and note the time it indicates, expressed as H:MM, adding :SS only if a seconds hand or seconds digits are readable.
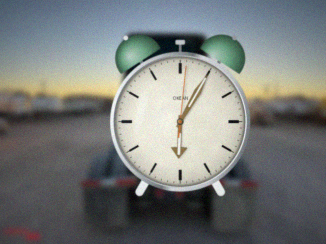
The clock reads 6:05:01
